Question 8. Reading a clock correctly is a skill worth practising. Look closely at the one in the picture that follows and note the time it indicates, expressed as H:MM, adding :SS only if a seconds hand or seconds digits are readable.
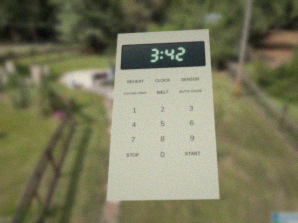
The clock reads 3:42
